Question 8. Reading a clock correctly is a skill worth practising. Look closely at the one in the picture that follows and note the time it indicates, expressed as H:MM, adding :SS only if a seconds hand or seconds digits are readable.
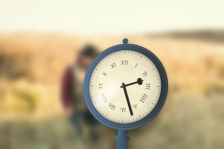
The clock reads 2:27
